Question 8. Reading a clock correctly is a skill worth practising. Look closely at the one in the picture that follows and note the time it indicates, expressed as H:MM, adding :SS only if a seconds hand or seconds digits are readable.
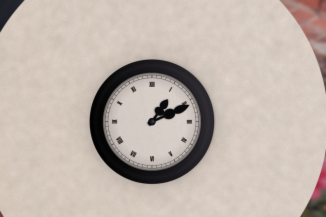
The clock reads 1:11
